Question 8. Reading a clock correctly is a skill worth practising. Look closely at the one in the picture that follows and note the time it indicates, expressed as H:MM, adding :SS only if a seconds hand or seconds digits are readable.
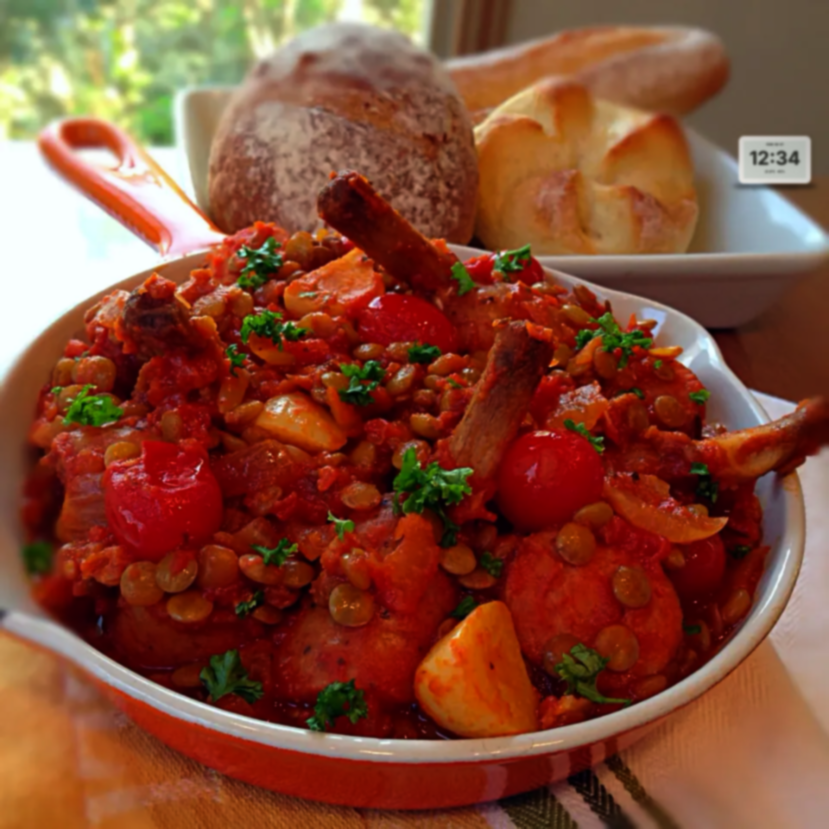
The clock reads 12:34
